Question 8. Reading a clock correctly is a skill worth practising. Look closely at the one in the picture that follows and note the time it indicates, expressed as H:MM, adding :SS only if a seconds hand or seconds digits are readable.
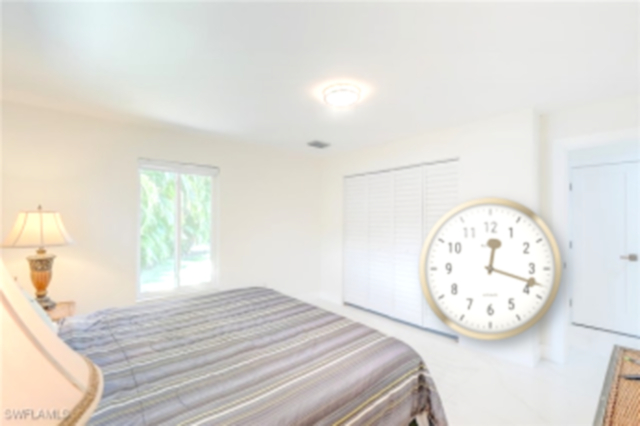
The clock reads 12:18
